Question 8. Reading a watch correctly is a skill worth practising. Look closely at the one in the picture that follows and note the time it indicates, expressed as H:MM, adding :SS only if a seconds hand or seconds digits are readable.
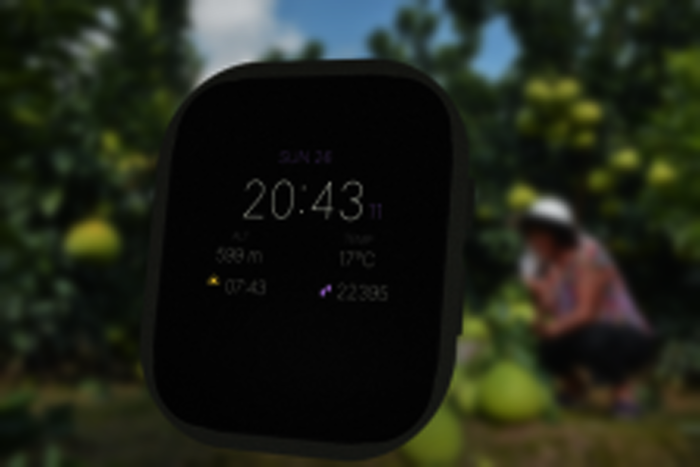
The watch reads 20:43
